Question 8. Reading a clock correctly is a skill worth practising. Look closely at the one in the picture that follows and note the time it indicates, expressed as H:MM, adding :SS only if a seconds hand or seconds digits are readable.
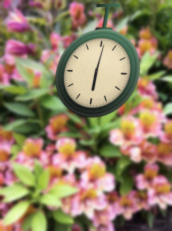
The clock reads 6:01
